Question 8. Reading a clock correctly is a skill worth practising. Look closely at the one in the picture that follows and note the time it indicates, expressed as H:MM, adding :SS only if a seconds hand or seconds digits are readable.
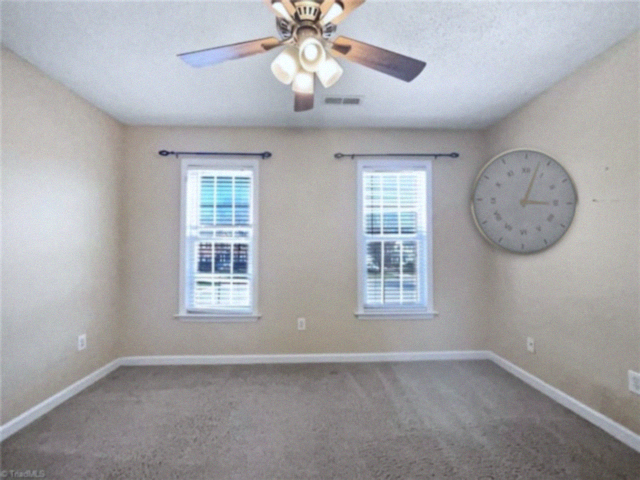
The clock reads 3:03
